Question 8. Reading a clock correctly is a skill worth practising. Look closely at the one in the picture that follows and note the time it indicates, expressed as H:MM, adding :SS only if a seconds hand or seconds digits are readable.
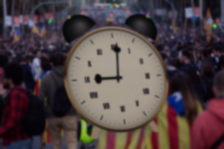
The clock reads 9:01
